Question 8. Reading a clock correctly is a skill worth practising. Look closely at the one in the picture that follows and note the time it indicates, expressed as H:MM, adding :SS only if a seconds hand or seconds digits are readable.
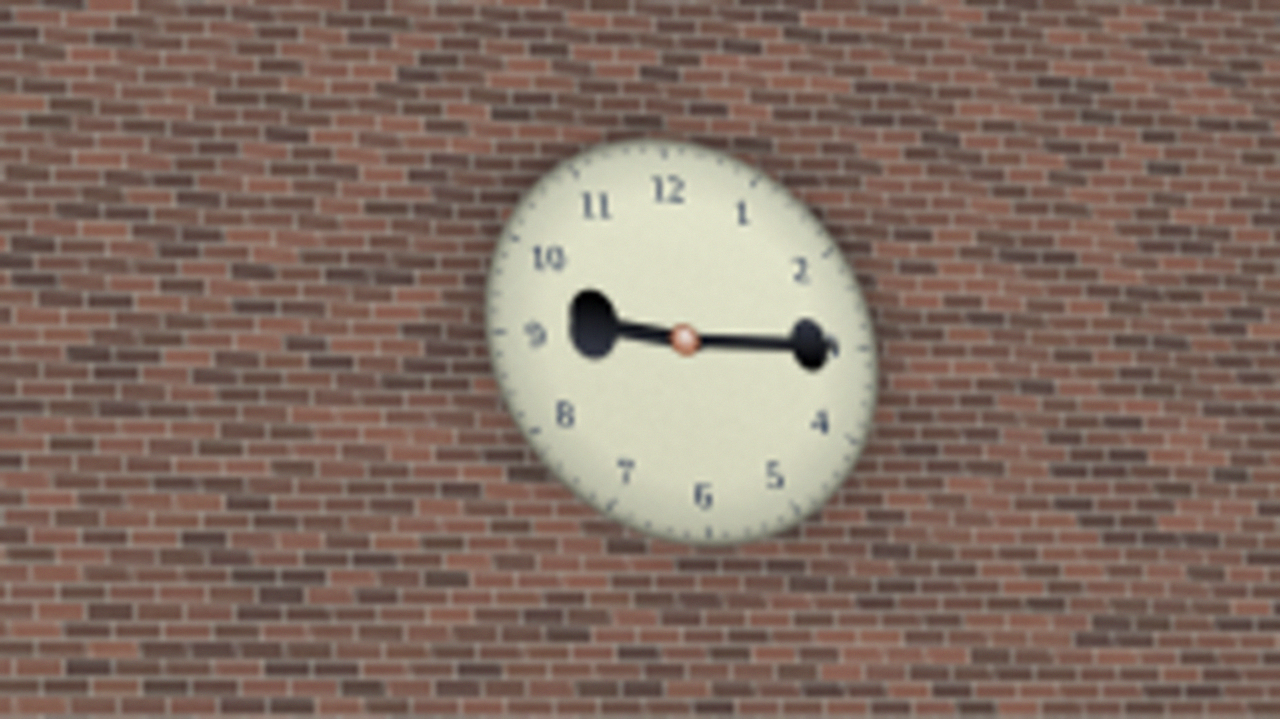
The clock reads 9:15
